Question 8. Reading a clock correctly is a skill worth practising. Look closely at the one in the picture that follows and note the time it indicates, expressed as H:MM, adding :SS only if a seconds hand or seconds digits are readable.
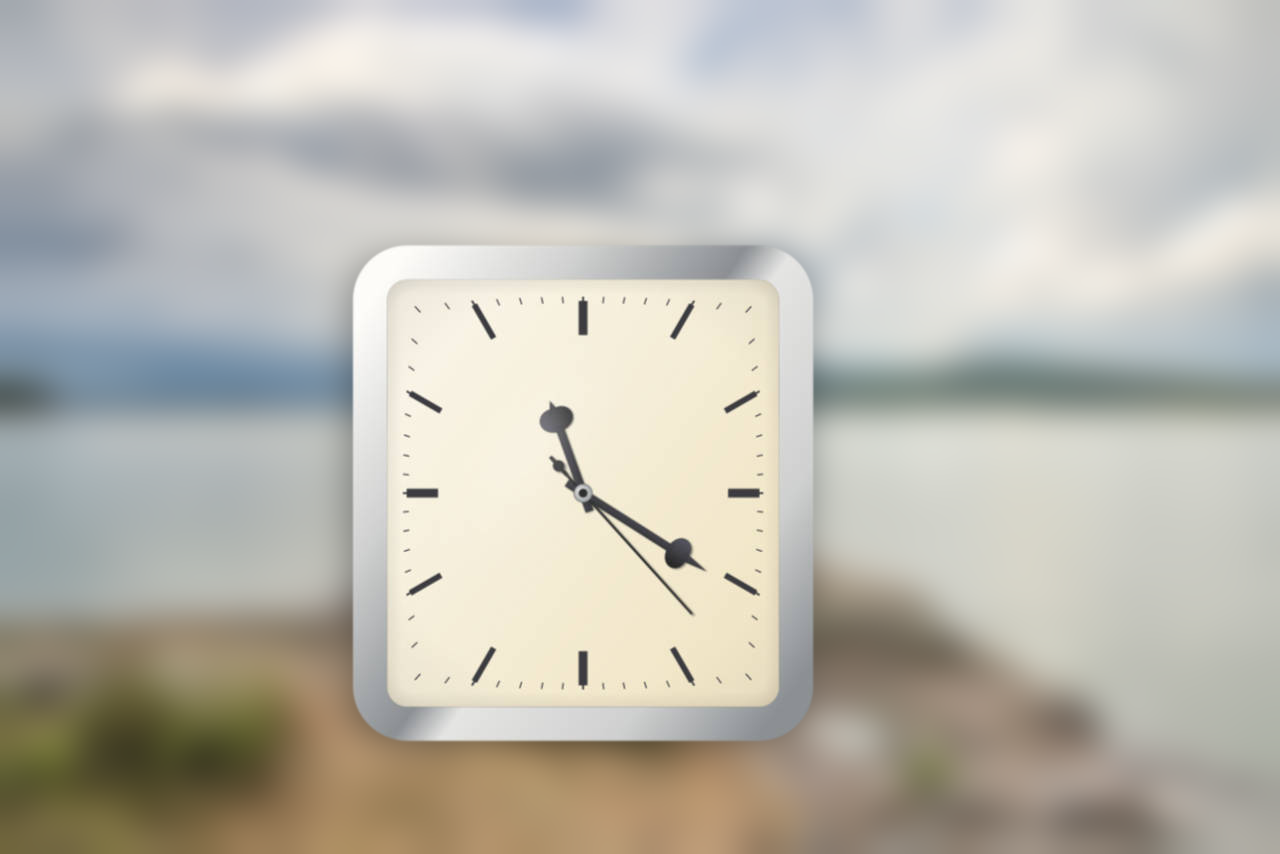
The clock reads 11:20:23
